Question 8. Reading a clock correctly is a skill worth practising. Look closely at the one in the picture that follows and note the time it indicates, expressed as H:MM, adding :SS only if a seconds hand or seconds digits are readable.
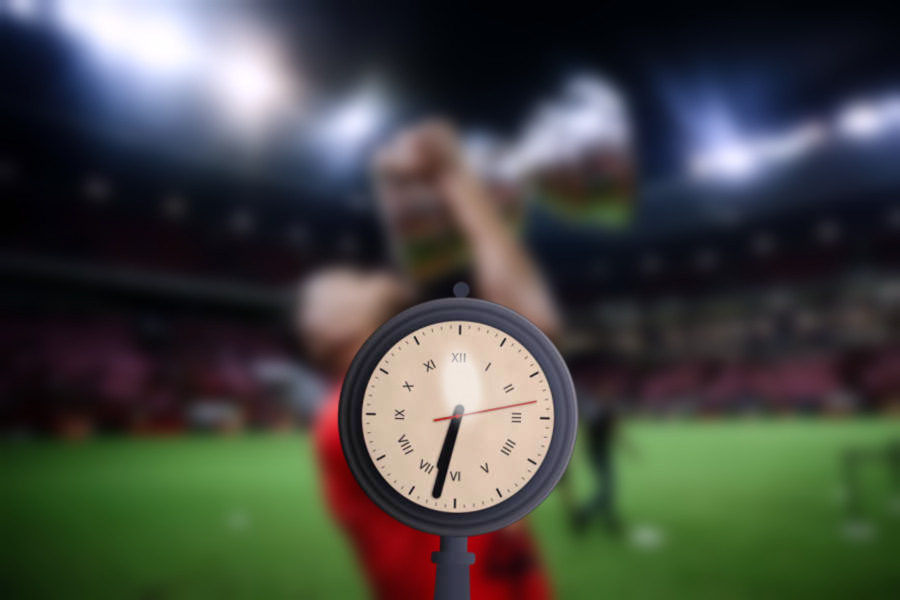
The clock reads 6:32:13
